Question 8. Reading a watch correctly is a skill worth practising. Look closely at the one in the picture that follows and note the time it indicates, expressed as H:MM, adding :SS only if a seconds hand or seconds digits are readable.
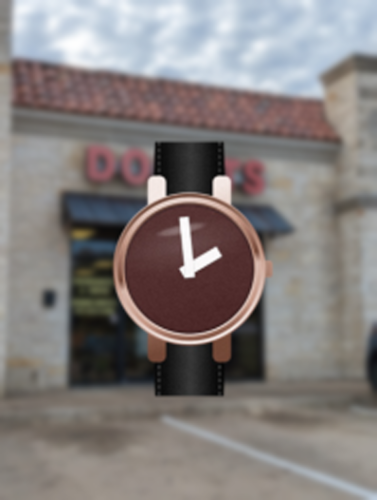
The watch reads 1:59
